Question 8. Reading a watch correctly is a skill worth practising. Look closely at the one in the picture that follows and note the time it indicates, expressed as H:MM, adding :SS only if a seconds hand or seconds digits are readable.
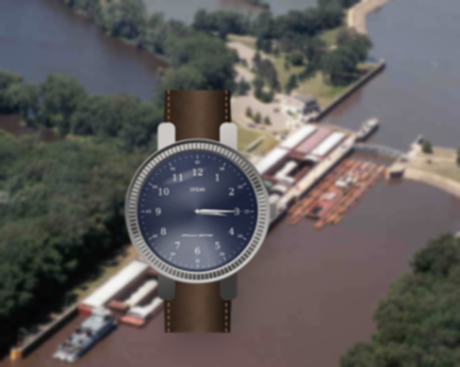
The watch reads 3:15
